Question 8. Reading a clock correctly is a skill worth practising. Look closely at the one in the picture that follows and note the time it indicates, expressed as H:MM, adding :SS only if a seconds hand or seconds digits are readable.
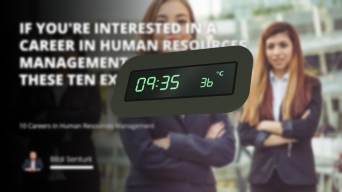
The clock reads 9:35
